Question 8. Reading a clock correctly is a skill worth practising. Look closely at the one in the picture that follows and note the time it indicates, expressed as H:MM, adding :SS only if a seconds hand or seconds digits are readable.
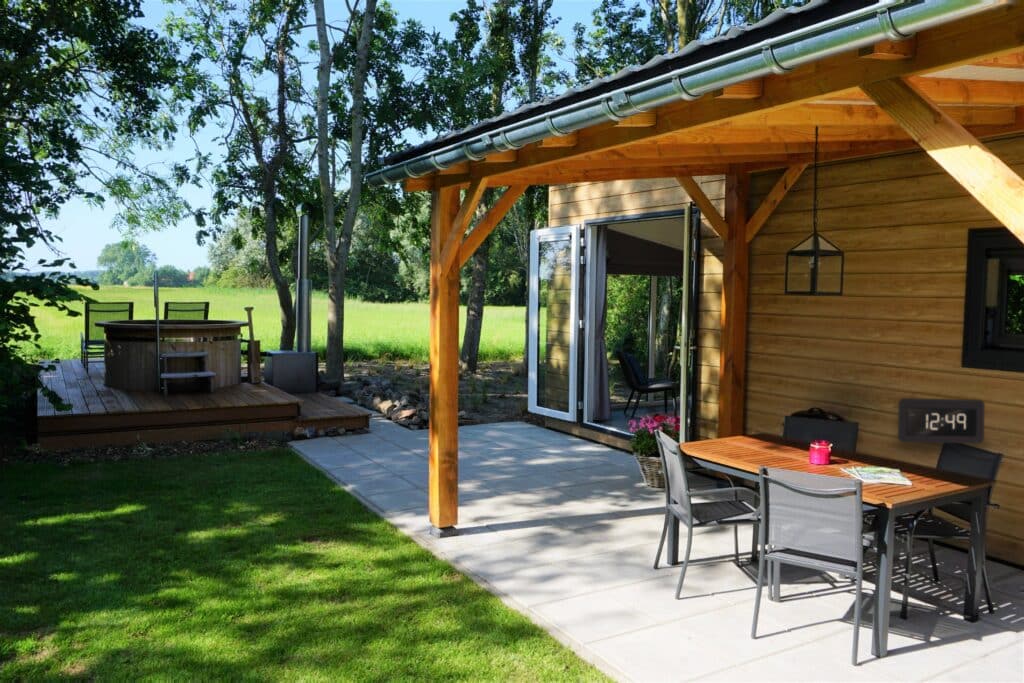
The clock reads 12:49
